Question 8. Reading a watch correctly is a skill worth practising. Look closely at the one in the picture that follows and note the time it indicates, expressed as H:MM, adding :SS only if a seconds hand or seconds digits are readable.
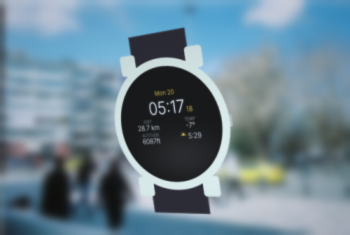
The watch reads 5:17
